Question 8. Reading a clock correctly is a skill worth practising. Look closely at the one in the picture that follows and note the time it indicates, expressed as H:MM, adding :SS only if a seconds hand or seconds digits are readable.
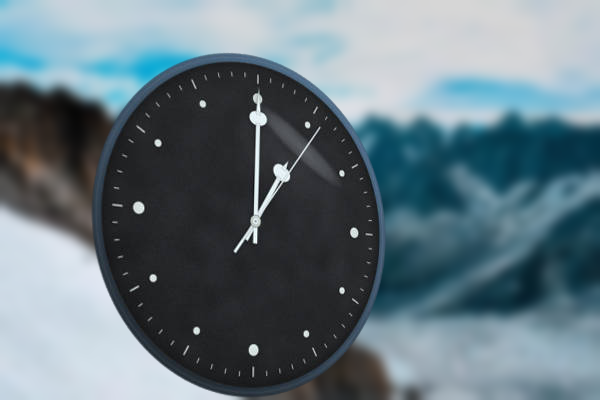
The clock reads 1:00:06
